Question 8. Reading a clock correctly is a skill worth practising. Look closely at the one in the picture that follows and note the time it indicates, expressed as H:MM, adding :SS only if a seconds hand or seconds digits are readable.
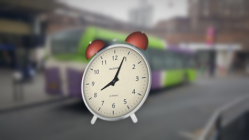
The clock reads 8:04
